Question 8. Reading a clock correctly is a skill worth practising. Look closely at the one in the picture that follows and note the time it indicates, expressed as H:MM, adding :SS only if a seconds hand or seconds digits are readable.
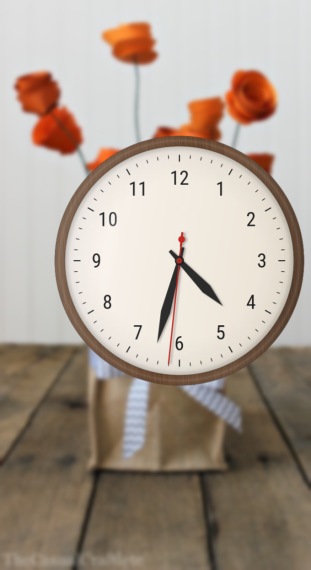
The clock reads 4:32:31
